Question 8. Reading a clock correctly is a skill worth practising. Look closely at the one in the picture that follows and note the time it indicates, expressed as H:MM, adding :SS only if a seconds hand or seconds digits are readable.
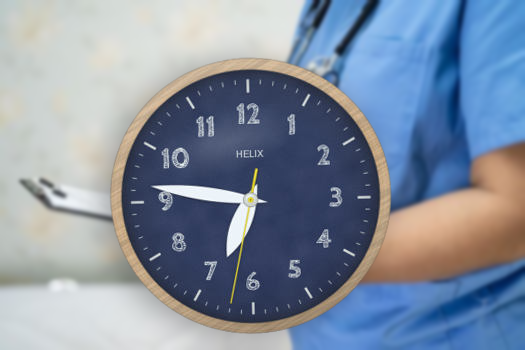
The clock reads 6:46:32
